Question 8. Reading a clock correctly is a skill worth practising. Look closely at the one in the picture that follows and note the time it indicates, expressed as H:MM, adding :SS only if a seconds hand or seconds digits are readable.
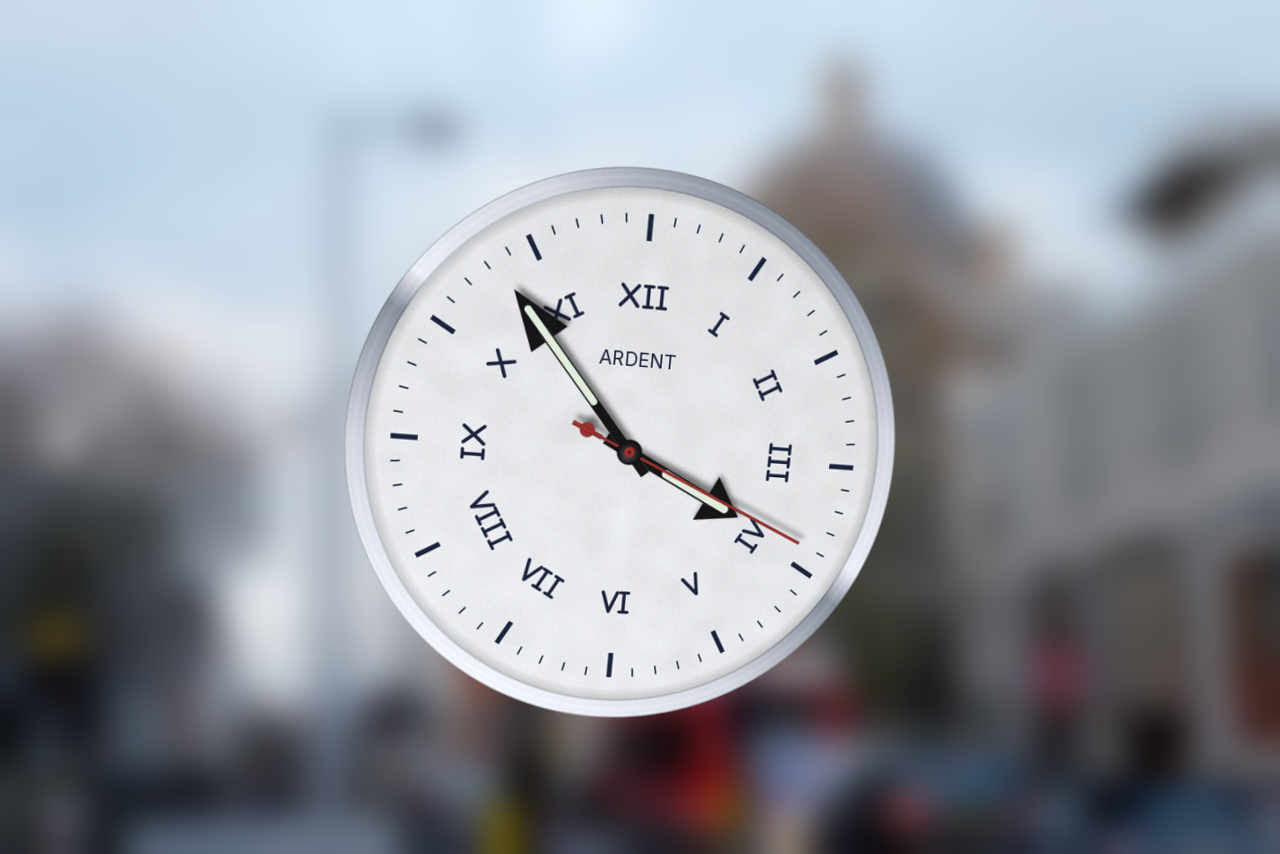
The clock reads 3:53:19
